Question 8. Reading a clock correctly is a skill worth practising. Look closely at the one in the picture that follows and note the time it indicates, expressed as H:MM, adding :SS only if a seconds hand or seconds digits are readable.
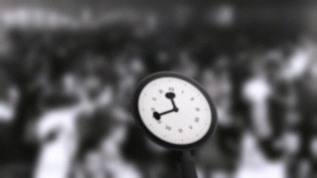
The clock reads 11:42
